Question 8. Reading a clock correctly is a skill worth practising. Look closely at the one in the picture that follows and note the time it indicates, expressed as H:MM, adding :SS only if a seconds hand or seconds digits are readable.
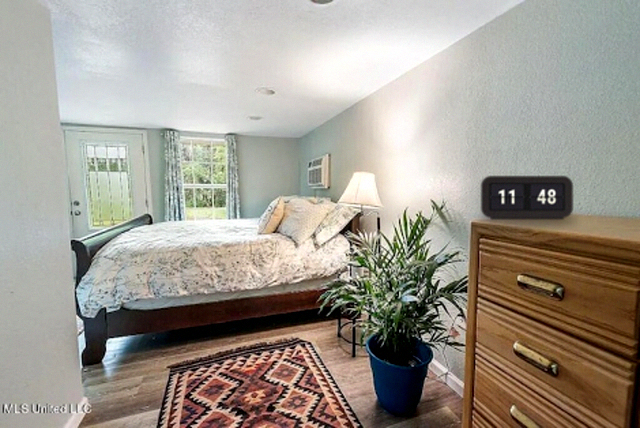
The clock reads 11:48
